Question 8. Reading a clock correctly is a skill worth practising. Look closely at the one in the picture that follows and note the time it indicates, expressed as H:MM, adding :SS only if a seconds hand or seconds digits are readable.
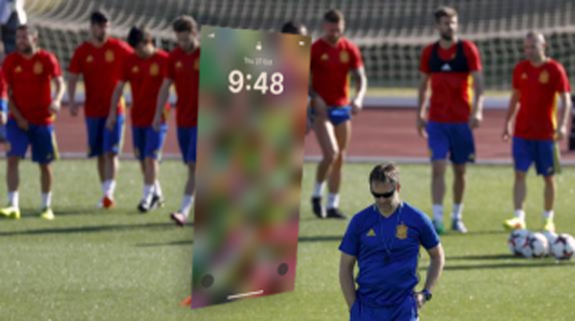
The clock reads 9:48
